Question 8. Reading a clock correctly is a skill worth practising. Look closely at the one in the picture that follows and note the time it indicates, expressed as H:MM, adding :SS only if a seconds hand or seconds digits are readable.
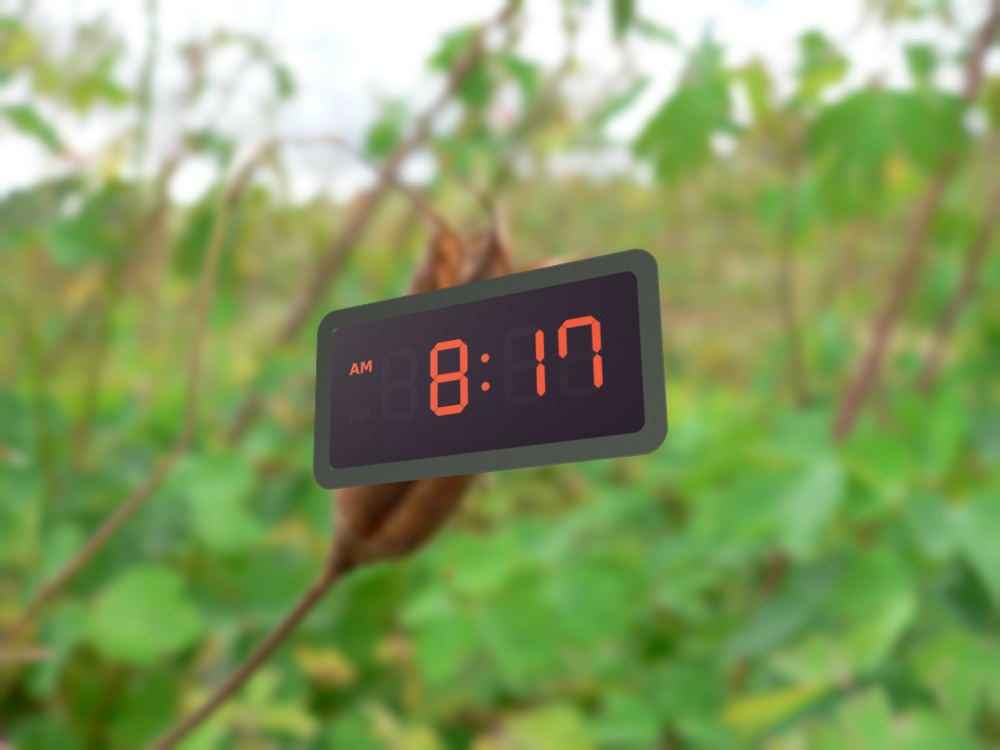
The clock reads 8:17
